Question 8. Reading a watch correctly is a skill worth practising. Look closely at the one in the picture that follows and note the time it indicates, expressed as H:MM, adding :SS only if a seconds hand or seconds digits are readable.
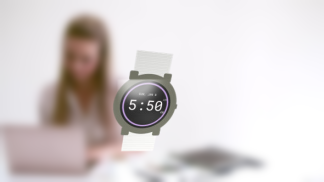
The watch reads 5:50
